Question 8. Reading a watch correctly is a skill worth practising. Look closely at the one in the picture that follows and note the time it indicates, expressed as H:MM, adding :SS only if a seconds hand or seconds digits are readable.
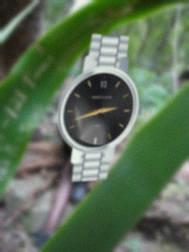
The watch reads 2:42
